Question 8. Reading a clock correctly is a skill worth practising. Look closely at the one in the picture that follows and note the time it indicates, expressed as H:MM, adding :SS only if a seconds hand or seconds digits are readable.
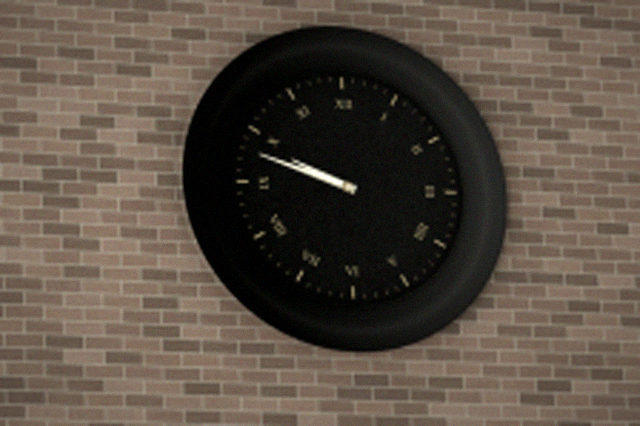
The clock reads 9:48
